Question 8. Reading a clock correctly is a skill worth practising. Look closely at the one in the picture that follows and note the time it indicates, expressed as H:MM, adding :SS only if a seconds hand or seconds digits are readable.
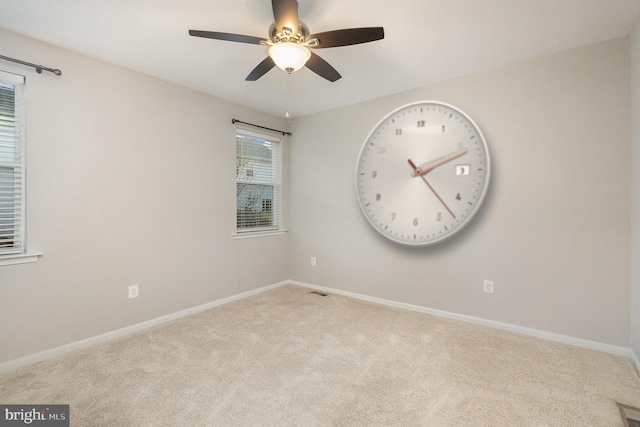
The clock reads 2:11:23
